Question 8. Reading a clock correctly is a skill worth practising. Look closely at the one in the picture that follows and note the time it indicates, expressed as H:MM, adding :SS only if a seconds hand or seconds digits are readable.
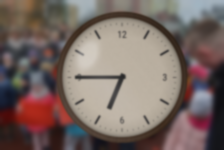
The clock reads 6:45
